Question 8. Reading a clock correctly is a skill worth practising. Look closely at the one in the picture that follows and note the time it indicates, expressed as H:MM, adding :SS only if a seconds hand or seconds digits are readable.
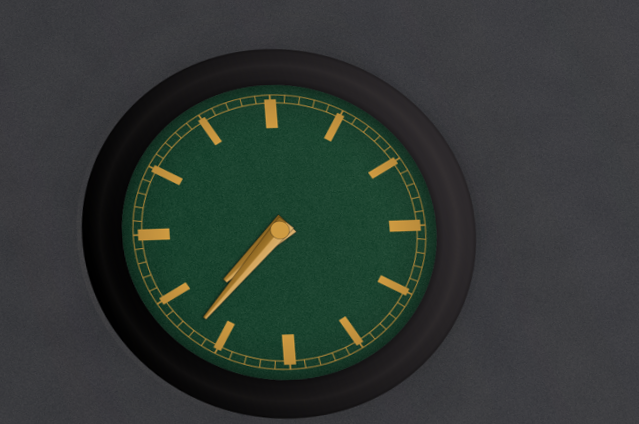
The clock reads 7:37
